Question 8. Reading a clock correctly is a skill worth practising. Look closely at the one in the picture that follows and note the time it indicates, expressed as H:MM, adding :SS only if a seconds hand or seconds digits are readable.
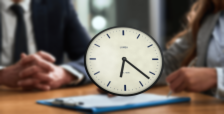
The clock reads 6:22
